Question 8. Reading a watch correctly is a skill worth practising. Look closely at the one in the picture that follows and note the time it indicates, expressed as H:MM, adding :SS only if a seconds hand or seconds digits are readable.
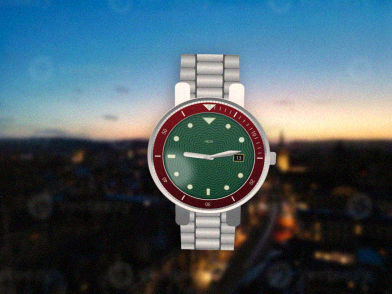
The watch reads 9:13
